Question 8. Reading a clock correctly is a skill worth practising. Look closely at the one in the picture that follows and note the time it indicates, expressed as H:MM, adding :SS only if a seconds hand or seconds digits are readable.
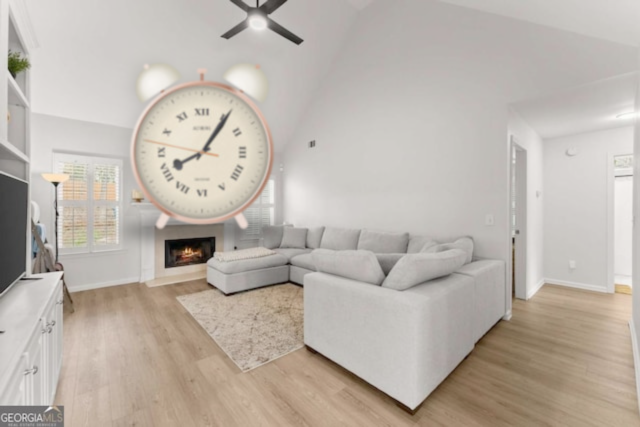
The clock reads 8:05:47
